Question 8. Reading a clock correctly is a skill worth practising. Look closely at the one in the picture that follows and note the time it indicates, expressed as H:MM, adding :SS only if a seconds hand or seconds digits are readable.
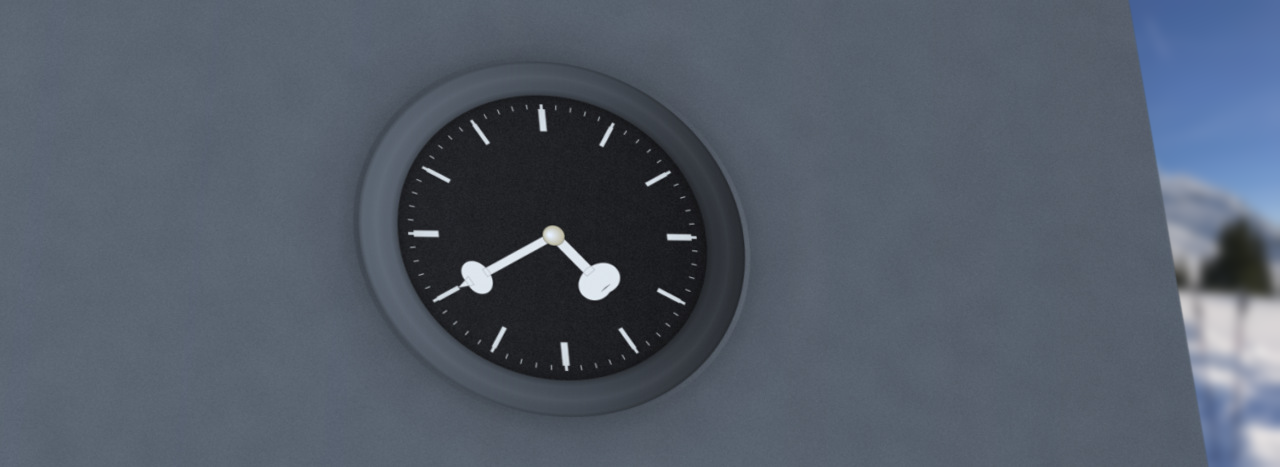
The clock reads 4:40
